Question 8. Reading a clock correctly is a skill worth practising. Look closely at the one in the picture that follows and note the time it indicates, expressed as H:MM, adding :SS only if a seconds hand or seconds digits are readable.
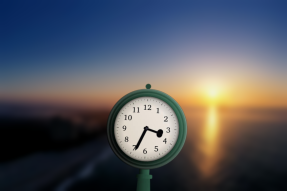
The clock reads 3:34
